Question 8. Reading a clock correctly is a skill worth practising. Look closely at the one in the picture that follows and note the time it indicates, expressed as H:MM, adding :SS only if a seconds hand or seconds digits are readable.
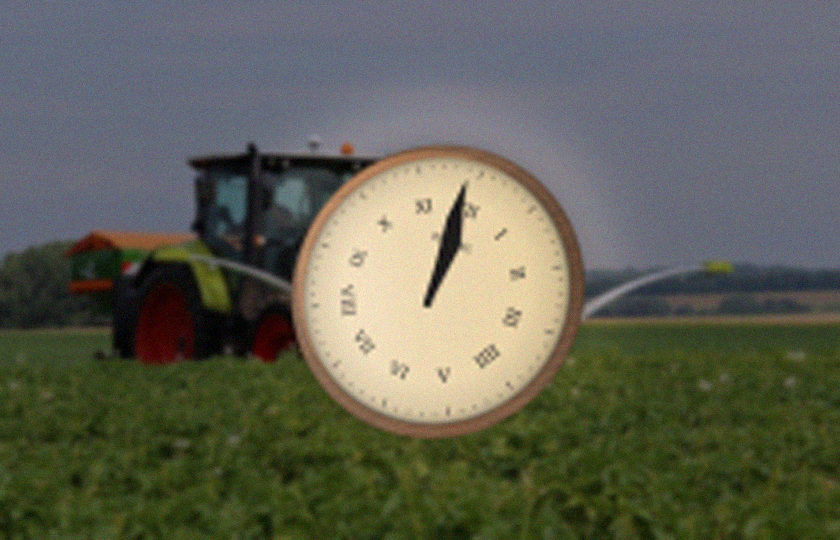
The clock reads 11:59
